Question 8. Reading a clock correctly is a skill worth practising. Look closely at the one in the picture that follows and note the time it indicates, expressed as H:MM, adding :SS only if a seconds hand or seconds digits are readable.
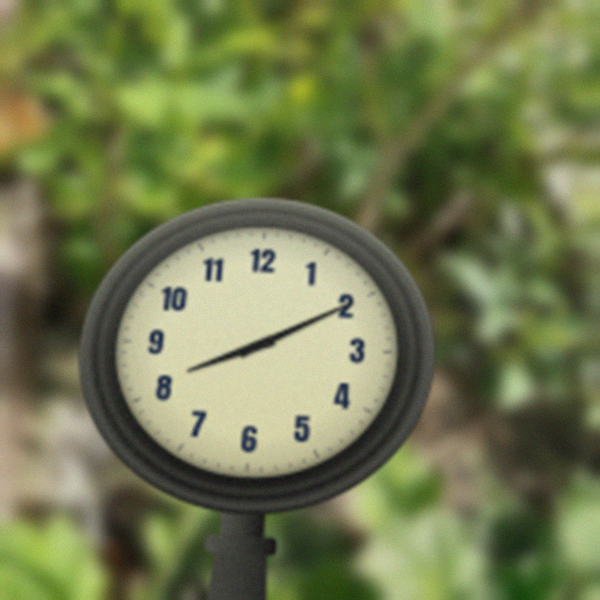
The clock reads 8:10
